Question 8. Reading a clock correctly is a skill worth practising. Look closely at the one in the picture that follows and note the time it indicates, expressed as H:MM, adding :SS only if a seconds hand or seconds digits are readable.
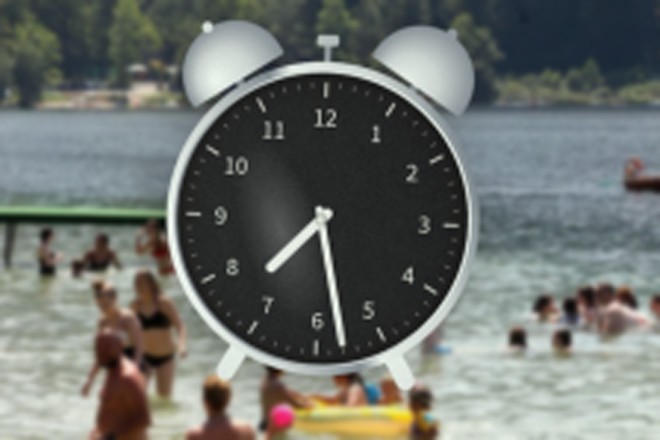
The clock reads 7:28
